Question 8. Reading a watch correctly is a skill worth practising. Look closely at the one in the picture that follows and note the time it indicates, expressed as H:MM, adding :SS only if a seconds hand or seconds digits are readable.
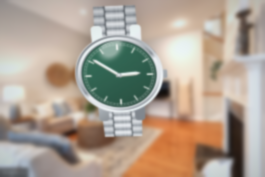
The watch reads 2:51
